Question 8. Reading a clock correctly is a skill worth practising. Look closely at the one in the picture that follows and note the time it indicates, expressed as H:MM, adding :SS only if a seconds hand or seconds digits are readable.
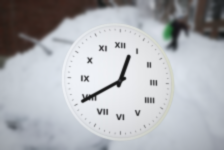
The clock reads 12:40
